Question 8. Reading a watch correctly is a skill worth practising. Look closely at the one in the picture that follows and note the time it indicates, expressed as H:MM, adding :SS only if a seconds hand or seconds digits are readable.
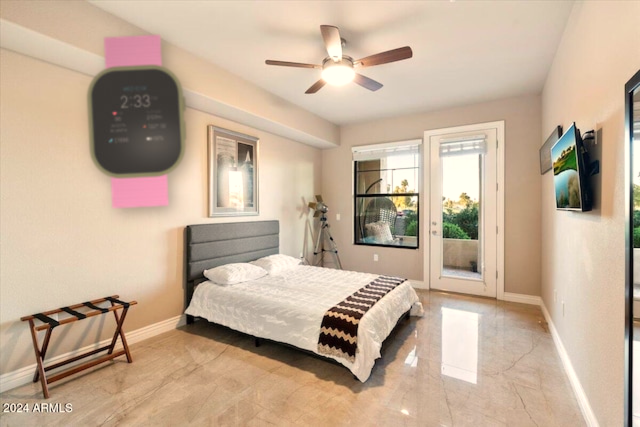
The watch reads 2:33
